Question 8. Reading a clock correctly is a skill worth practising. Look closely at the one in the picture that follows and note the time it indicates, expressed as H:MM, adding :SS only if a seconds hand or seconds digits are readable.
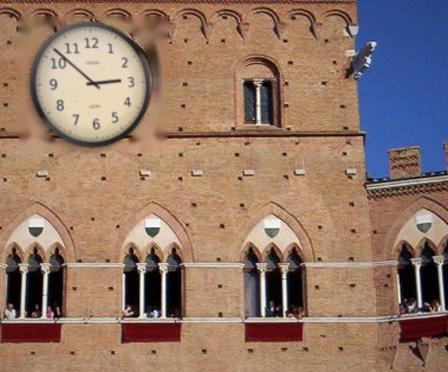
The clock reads 2:52
